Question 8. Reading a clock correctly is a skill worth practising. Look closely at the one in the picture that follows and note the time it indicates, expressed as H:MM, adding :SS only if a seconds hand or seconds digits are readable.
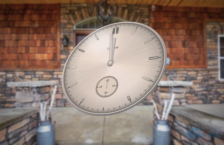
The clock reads 11:59
